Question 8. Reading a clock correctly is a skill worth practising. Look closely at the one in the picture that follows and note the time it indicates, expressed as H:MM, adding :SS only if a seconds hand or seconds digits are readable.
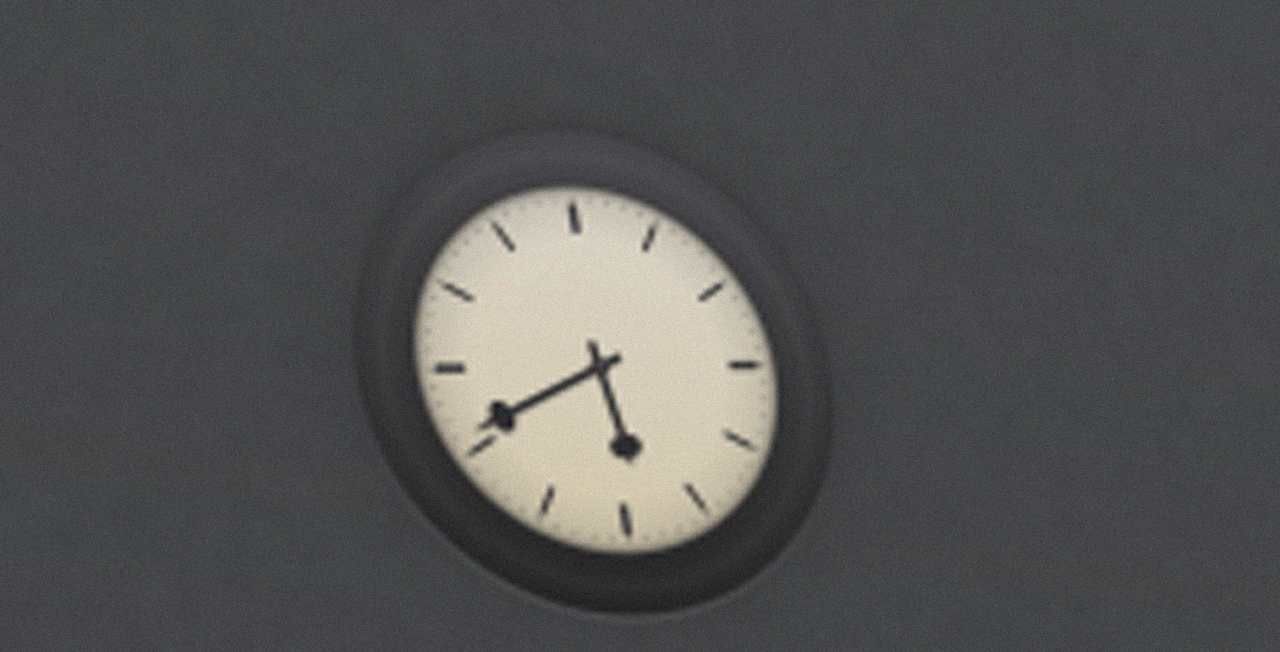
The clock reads 5:41
